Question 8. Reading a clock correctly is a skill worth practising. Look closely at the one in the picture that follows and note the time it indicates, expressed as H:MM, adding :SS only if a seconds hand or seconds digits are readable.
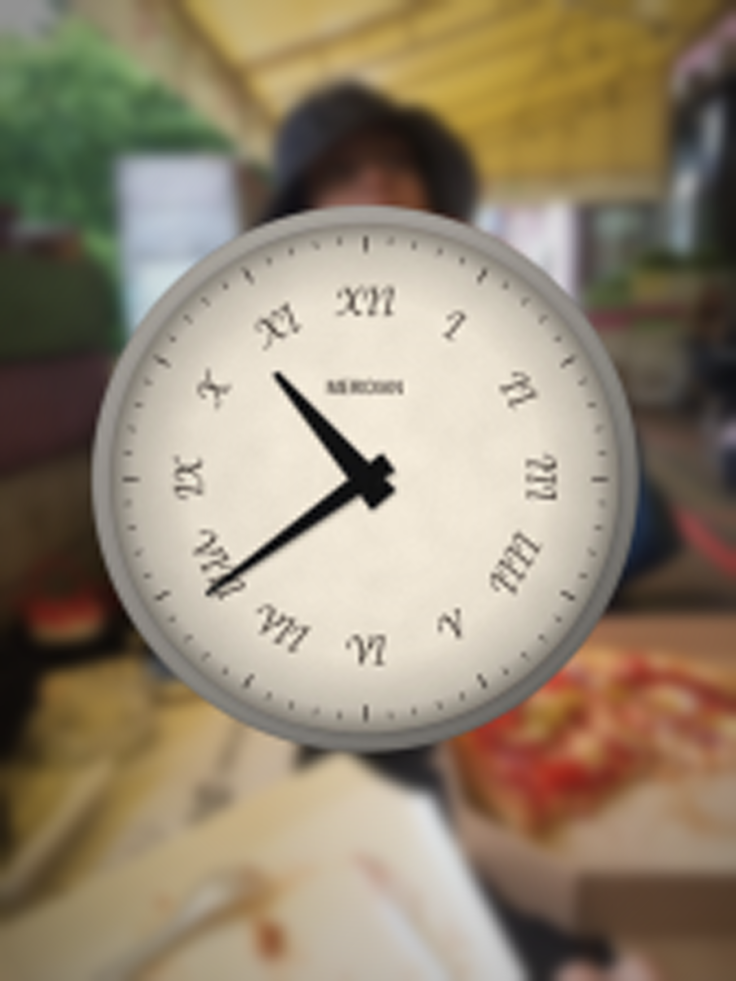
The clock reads 10:39
